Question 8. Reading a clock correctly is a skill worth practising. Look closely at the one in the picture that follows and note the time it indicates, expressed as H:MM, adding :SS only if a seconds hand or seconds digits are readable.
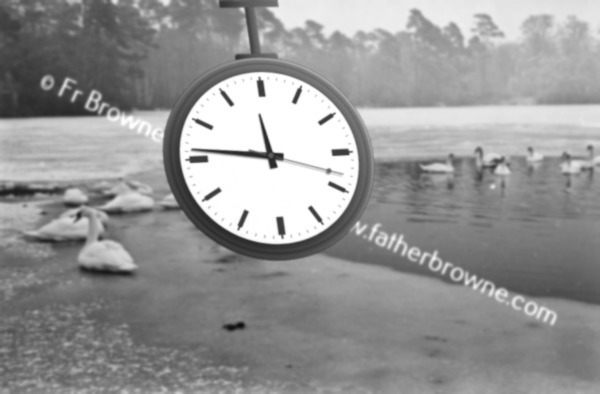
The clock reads 11:46:18
